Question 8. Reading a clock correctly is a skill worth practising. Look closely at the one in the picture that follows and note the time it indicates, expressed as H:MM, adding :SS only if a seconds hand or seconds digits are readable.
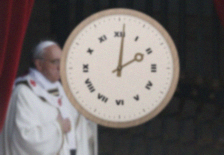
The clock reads 2:01
